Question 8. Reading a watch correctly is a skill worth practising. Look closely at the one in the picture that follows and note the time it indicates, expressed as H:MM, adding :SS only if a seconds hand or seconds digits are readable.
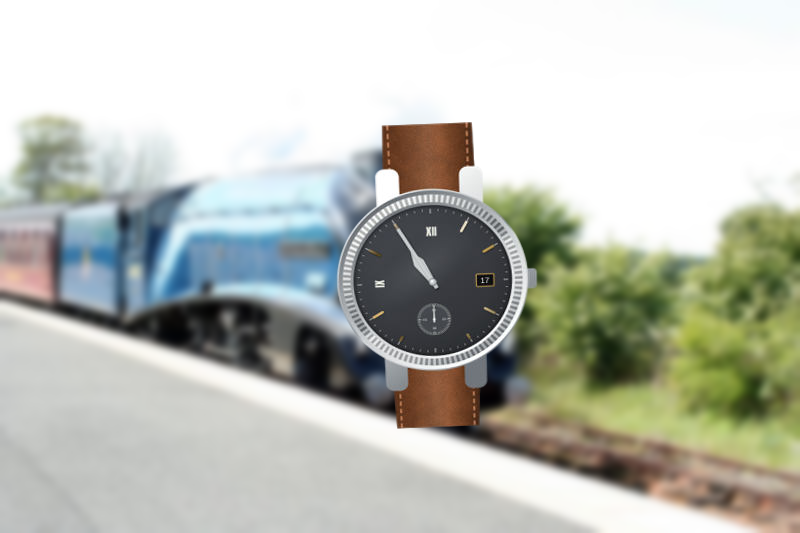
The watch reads 10:55
